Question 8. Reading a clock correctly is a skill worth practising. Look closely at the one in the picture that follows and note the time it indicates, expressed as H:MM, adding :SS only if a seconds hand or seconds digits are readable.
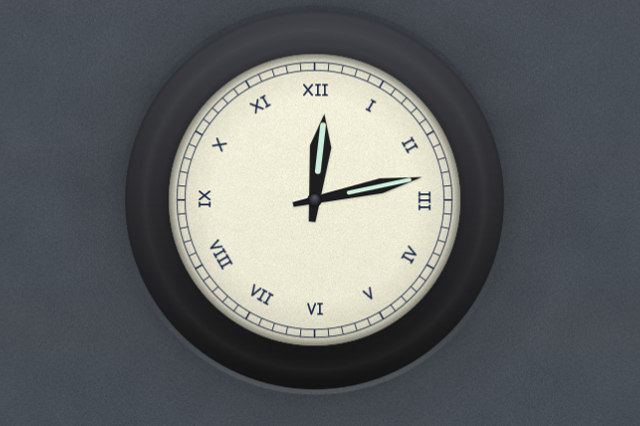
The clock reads 12:13
